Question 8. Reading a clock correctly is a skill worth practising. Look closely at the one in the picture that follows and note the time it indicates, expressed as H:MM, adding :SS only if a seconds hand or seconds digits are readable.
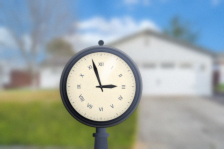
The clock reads 2:57
